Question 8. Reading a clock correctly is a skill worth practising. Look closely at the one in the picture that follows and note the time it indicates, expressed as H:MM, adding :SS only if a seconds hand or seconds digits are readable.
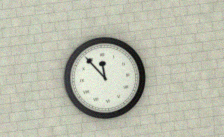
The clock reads 11:54
